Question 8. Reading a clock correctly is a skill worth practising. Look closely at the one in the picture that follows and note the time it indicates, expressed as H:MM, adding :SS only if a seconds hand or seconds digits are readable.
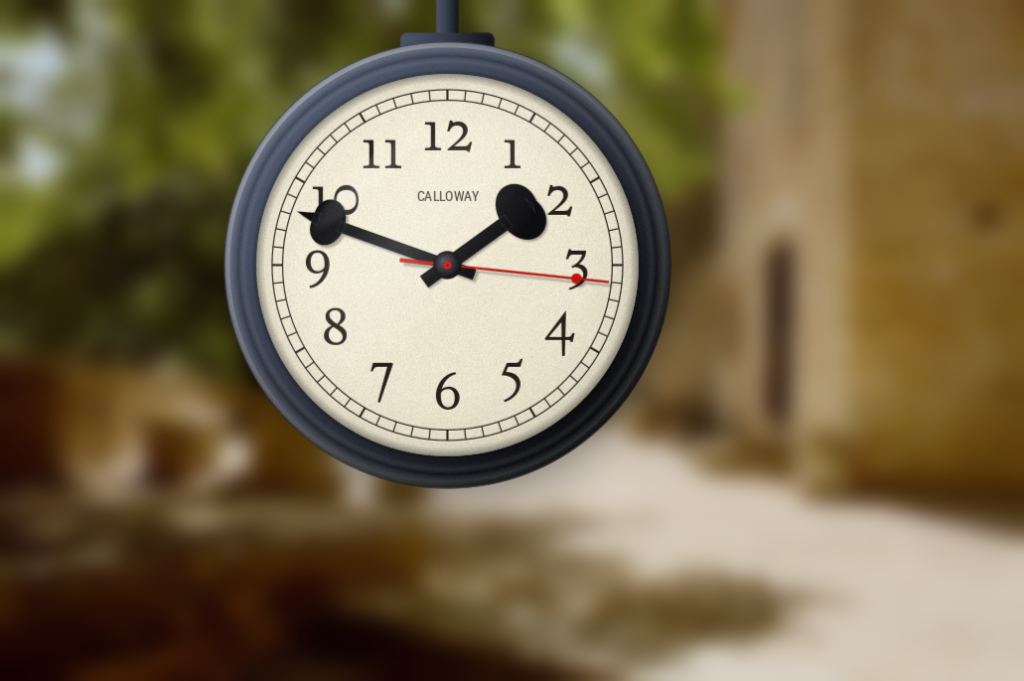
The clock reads 1:48:16
